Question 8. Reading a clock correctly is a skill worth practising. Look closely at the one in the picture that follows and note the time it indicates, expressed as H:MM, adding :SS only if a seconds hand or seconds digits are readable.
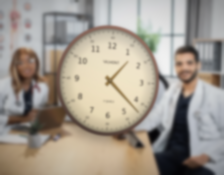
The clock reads 1:22
